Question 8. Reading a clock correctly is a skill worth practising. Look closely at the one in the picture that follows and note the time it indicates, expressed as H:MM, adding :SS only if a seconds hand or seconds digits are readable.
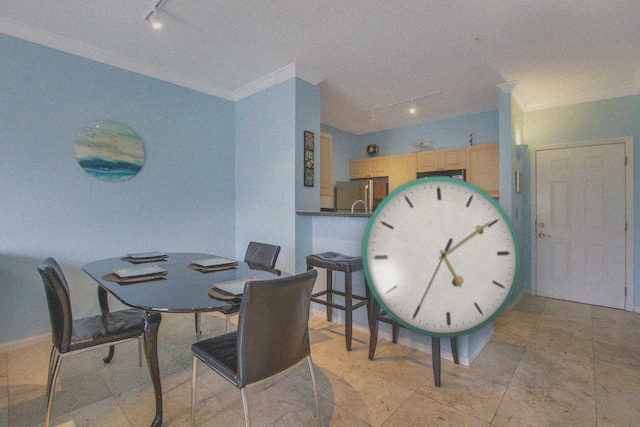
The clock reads 5:09:35
